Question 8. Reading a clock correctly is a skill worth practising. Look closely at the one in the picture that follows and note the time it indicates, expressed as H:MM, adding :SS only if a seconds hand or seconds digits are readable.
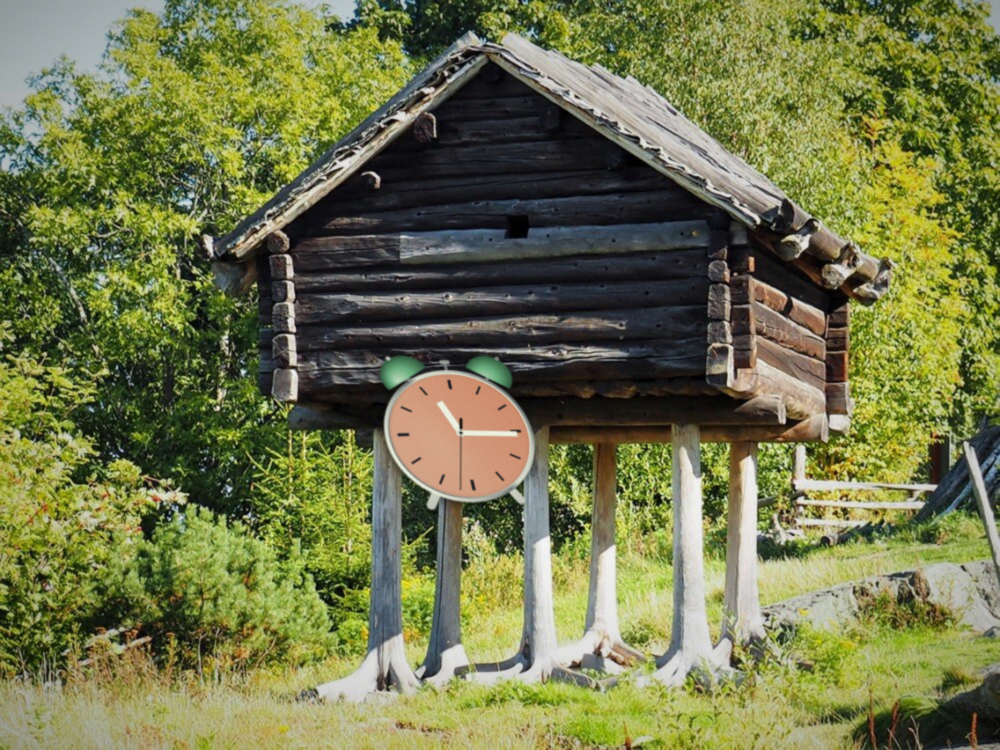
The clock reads 11:15:32
